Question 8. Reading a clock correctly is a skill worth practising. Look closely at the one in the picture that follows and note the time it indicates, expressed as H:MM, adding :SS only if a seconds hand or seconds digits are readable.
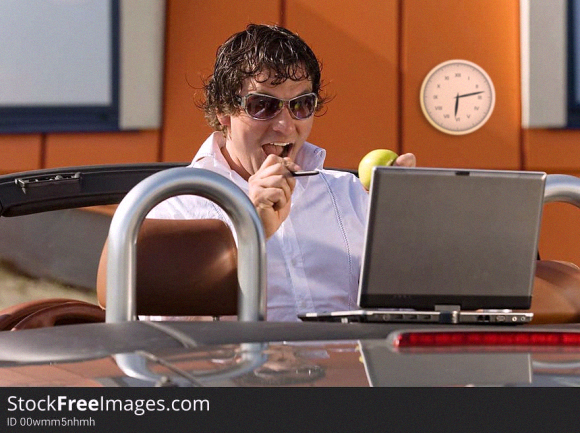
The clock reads 6:13
